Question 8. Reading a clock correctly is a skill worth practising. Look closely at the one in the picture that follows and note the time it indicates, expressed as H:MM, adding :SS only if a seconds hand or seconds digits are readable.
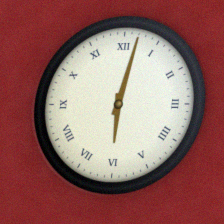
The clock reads 6:02
